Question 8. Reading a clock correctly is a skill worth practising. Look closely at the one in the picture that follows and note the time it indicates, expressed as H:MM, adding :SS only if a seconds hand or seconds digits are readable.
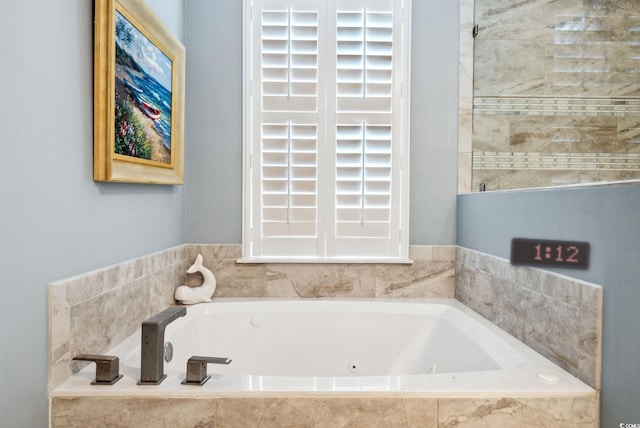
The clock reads 1:12
